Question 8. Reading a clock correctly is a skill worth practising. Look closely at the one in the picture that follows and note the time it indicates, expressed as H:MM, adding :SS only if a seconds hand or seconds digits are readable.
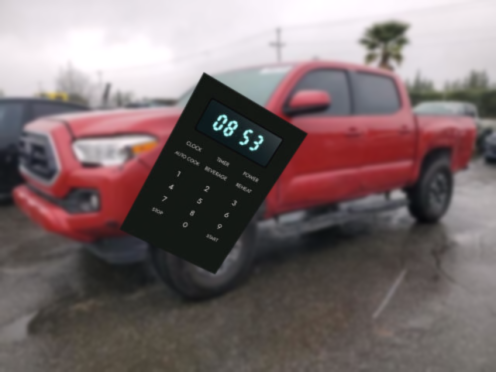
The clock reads 8:53
